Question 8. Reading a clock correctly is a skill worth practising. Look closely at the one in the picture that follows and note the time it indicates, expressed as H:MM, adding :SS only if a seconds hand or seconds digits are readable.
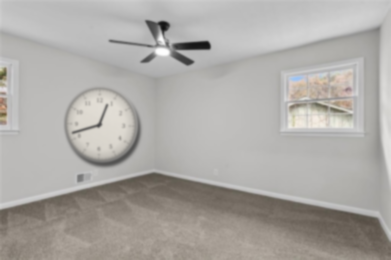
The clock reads 12:42
